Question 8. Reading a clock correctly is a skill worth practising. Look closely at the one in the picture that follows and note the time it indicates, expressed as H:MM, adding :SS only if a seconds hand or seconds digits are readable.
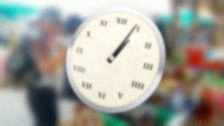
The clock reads 1:04
